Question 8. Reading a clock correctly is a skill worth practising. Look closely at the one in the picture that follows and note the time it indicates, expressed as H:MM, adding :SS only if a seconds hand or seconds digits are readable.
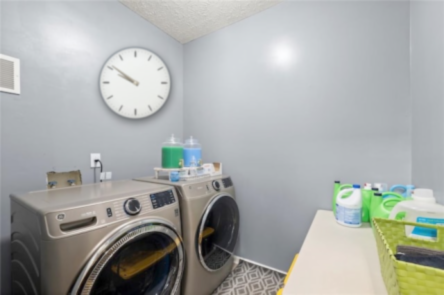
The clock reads 9:51
